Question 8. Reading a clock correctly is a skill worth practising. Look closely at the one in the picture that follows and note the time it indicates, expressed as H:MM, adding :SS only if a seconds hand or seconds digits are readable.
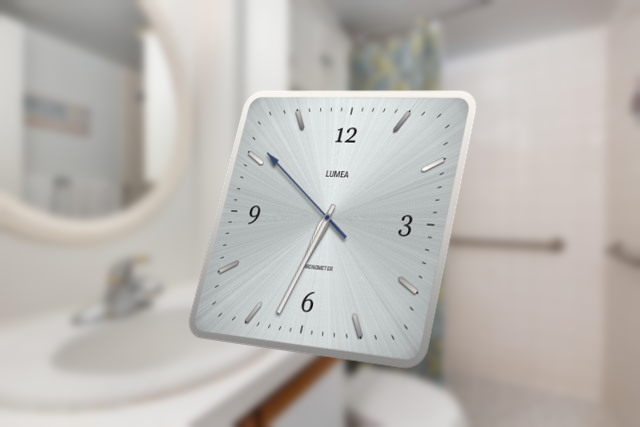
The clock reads 6:32:51
